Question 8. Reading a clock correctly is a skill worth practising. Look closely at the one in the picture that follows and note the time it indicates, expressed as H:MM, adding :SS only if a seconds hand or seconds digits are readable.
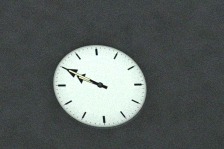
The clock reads 9:50
